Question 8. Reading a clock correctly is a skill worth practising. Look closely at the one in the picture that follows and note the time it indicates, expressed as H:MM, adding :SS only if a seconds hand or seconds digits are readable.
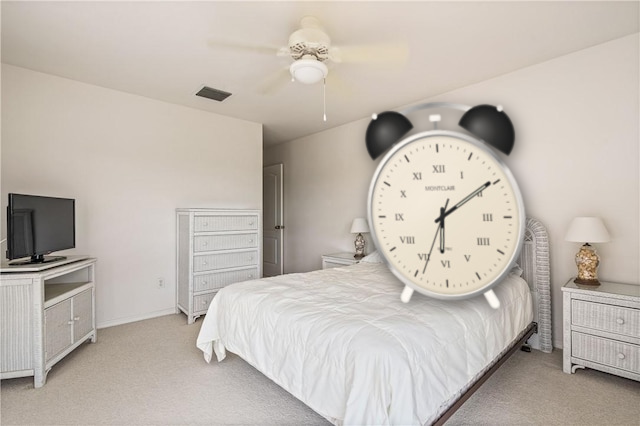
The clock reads 6:09:34
